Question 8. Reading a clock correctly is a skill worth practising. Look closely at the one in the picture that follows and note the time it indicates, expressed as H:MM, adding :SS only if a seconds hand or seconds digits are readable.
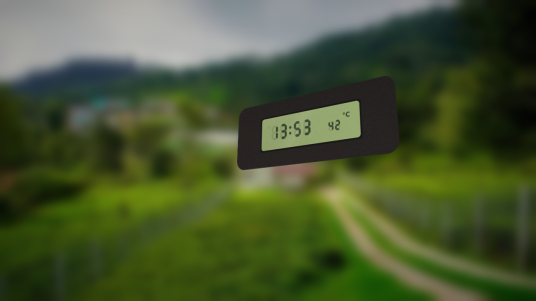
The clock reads 13:53
